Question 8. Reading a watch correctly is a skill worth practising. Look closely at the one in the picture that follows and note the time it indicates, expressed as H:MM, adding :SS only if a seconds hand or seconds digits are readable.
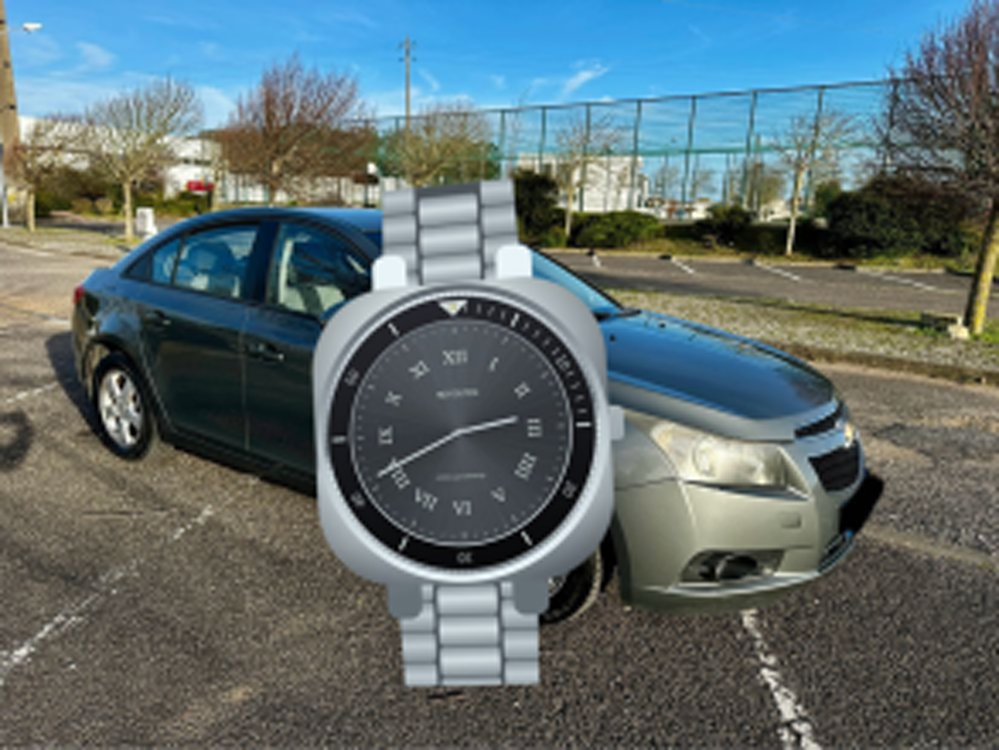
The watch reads 2:41
